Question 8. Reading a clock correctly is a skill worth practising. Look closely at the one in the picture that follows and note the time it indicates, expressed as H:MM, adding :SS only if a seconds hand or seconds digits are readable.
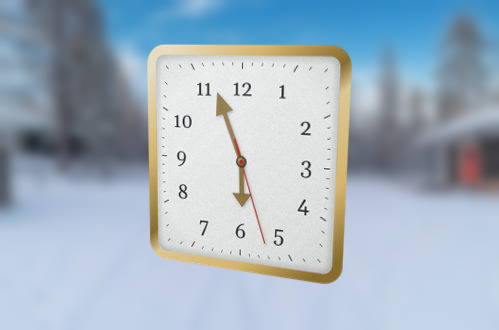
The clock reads 5:56:27
